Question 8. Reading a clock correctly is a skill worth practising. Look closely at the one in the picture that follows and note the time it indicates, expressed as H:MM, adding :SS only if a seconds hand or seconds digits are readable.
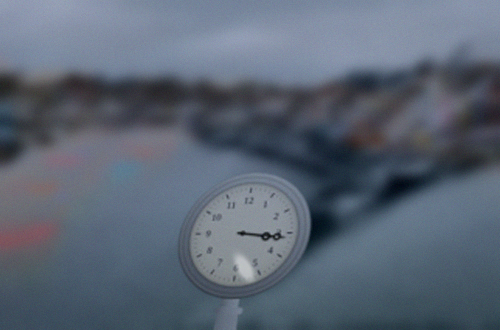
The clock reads 3:16
